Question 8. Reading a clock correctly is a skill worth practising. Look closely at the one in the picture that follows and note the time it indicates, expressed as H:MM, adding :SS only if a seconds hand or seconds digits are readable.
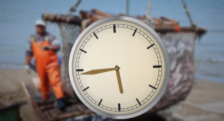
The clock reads 5:44
